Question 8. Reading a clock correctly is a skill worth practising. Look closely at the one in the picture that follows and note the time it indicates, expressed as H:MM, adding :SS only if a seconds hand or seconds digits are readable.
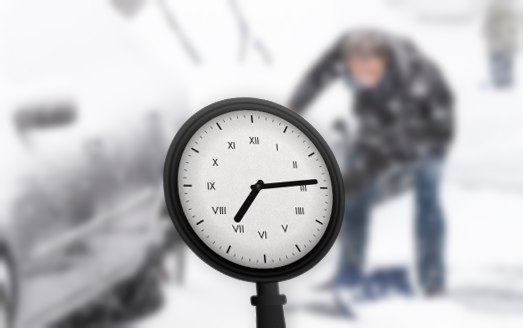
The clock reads 7:14
